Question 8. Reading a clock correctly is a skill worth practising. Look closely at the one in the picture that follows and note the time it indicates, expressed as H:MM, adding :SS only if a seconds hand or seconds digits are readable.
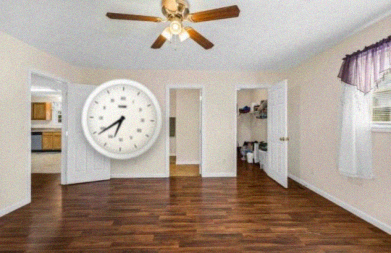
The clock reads 6:39
